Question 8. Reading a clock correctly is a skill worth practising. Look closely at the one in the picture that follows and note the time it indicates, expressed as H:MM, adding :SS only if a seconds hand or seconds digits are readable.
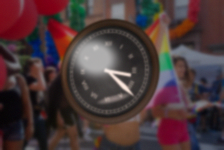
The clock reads 3:22
